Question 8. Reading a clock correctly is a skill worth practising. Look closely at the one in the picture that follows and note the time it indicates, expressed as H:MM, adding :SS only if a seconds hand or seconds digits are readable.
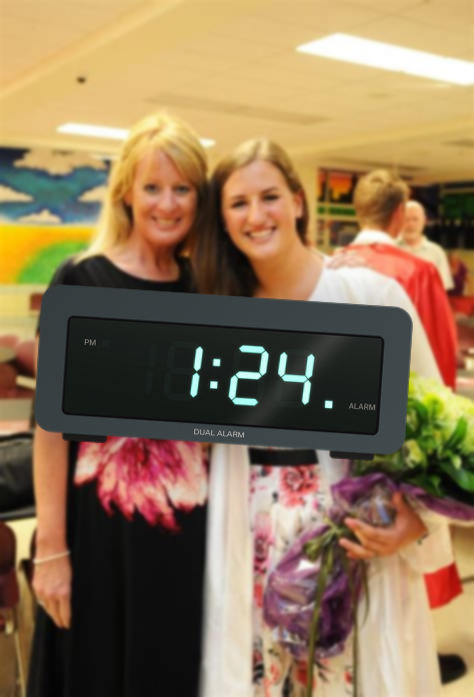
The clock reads 1:24
